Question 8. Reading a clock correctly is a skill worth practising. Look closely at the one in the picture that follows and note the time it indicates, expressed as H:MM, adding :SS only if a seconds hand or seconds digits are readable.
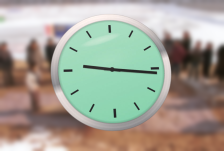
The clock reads 9:16
